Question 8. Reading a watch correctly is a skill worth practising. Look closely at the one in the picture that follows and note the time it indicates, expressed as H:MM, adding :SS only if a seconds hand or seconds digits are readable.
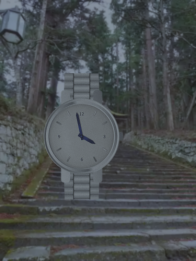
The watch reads 3:58
